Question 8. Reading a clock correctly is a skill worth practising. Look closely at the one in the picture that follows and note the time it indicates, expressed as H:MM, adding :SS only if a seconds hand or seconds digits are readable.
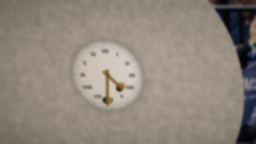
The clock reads 4:31
